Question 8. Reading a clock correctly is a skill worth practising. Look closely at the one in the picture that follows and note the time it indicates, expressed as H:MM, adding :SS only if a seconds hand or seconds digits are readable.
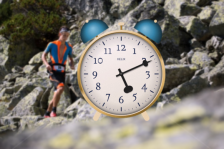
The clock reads 5:11
